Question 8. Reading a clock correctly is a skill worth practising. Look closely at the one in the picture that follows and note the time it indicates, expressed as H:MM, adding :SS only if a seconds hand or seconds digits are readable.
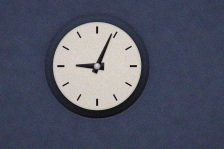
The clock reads 9:04
